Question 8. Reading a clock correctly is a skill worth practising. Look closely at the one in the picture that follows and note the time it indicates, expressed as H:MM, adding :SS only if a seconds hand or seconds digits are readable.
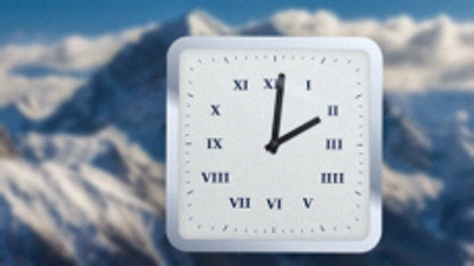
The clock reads 2:01
